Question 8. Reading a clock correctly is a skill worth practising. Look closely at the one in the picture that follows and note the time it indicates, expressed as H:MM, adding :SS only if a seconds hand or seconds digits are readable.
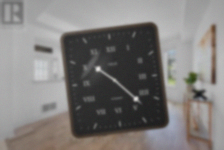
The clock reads 10:23
